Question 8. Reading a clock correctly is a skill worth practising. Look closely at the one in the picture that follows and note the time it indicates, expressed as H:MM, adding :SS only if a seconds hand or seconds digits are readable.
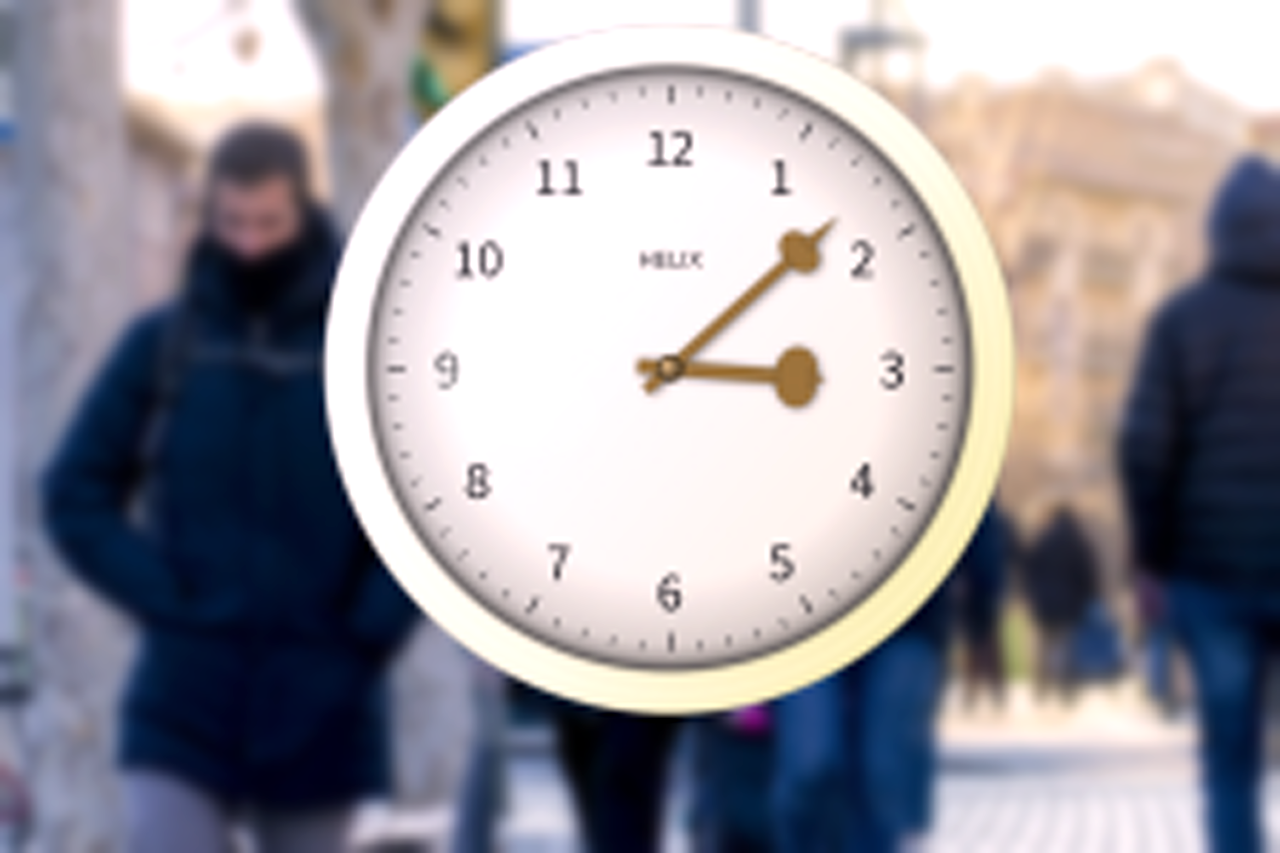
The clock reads 3:08
